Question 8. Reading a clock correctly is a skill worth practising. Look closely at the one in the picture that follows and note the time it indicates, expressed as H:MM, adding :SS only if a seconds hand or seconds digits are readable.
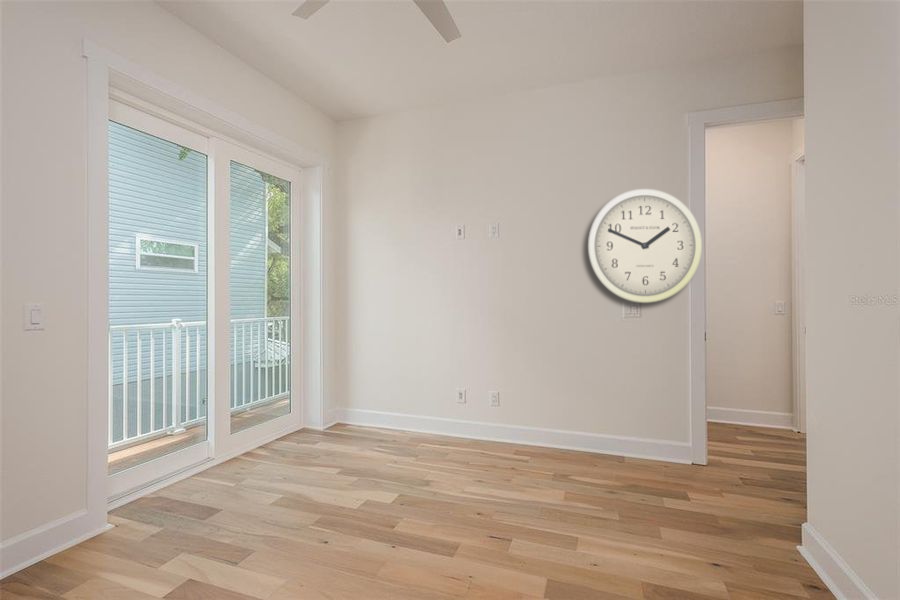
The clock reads 1:49
